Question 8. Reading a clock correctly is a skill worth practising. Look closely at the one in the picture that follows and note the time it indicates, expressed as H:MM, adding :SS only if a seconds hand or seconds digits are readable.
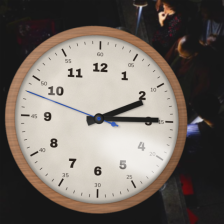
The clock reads 2:14:48
